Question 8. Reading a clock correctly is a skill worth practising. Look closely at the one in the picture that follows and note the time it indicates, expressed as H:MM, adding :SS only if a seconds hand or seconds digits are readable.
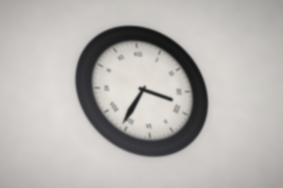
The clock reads 3:36
